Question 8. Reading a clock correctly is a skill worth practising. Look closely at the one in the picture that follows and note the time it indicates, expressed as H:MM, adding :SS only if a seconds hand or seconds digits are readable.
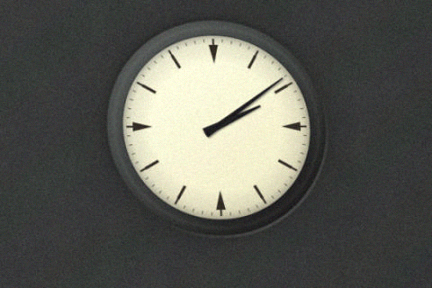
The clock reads 2:09
